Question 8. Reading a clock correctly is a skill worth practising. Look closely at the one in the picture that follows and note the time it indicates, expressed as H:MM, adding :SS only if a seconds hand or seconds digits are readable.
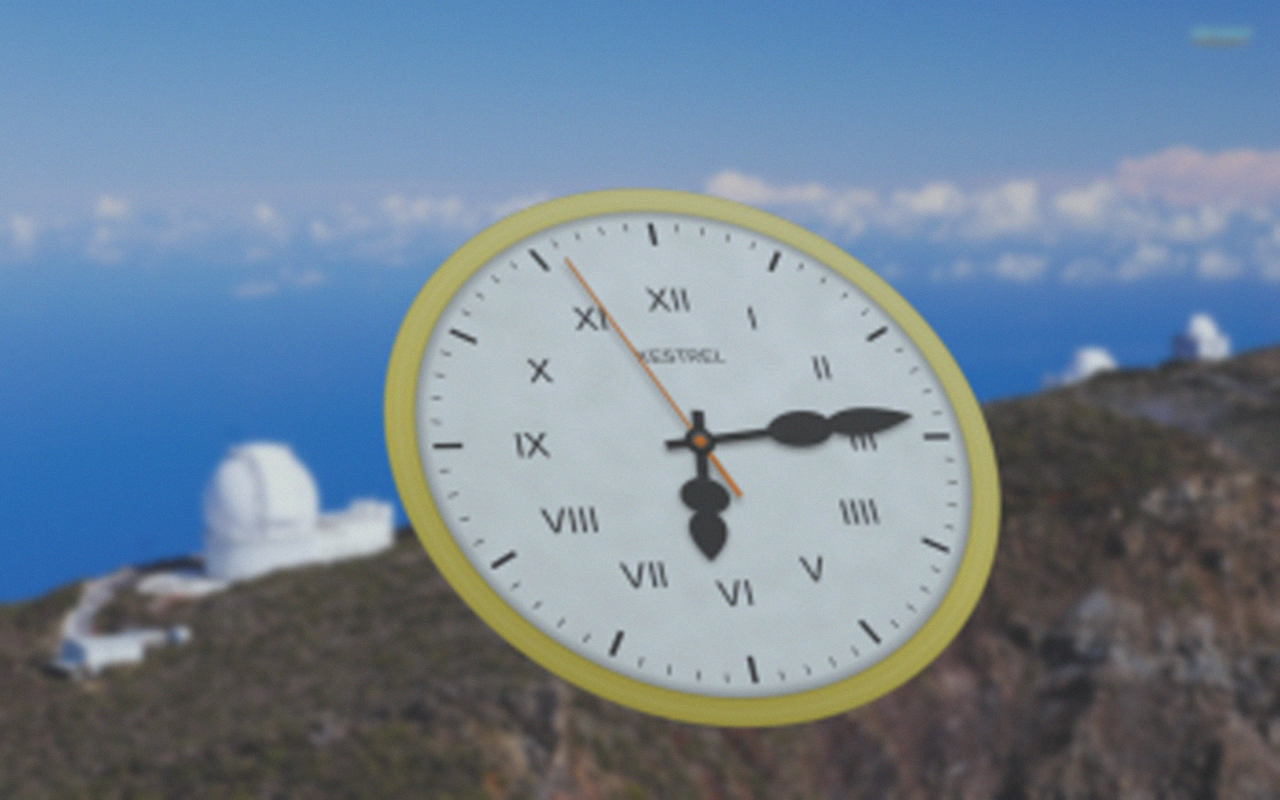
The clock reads 6:13:56
